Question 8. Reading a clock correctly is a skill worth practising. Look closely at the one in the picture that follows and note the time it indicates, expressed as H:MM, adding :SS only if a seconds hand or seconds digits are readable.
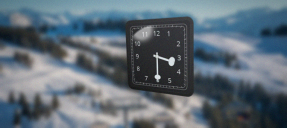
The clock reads 3:30
